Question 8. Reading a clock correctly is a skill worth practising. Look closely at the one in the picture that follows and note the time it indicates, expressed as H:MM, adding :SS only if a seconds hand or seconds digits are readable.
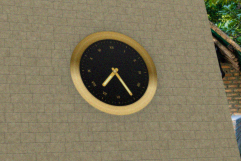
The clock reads 7:25
